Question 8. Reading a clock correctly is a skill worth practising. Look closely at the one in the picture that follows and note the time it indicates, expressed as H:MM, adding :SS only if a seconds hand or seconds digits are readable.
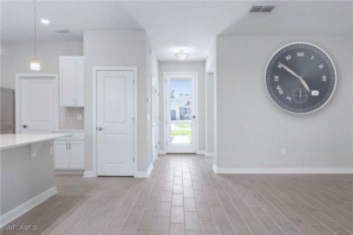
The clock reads 4:51
